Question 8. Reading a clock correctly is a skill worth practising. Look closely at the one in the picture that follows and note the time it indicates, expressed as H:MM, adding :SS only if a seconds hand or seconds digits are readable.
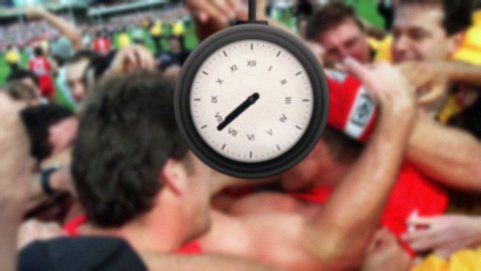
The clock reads 7:38
